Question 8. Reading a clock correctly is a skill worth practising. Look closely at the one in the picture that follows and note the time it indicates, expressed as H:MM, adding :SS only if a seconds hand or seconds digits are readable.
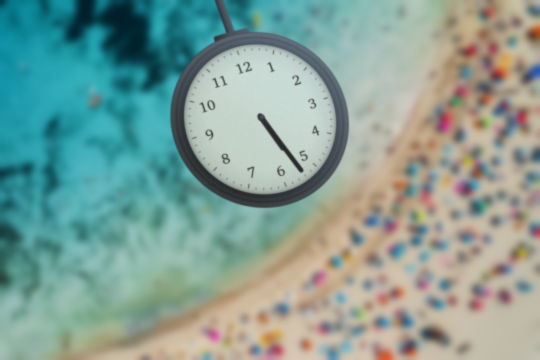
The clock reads 5:27
